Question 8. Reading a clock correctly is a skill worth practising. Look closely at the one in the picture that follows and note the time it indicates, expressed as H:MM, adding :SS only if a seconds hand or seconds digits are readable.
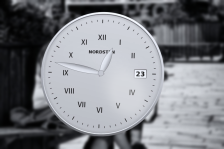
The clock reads 12:47
